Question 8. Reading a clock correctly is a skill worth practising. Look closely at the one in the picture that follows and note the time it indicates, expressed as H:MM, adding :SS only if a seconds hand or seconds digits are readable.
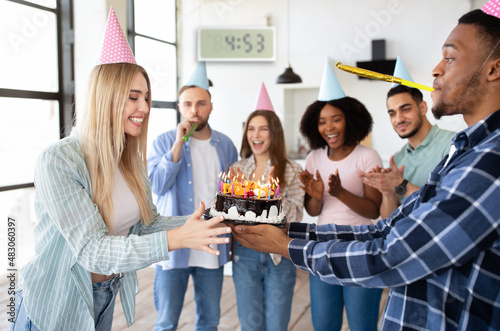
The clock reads 4:53
